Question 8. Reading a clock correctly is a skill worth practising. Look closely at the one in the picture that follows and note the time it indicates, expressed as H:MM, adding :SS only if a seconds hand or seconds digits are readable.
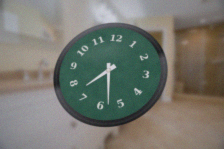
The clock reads 7:28
